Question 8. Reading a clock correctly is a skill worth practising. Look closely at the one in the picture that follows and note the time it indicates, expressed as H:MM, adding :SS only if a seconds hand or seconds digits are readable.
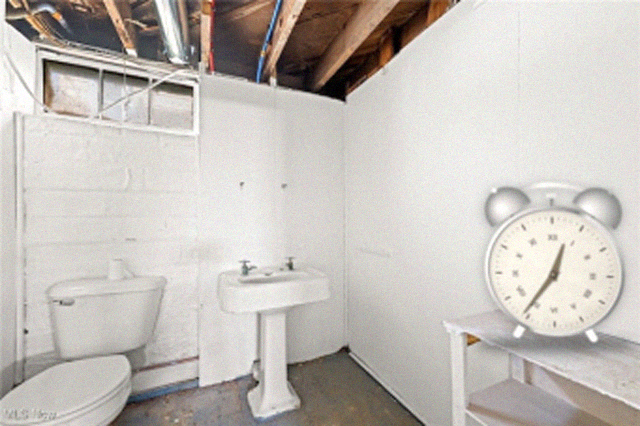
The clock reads 12:36
